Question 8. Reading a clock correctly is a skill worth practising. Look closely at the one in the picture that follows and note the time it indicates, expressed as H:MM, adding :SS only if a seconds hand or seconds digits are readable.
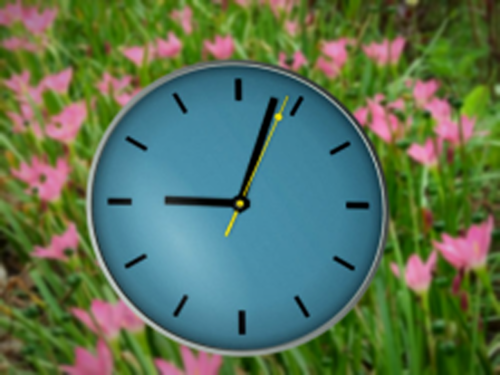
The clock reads 9:03:04
